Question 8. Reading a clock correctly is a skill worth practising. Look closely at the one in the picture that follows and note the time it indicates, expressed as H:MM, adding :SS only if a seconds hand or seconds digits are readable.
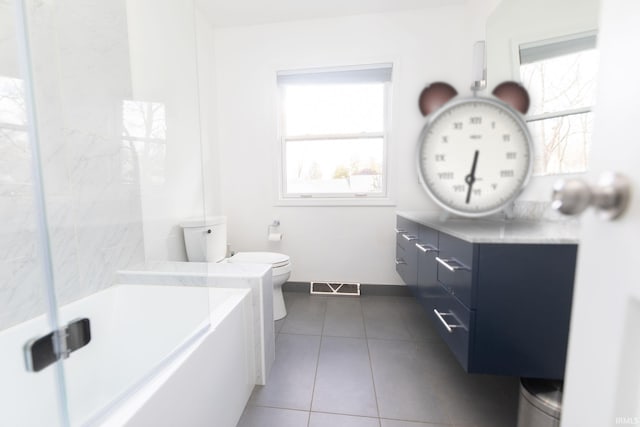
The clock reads 6:32
